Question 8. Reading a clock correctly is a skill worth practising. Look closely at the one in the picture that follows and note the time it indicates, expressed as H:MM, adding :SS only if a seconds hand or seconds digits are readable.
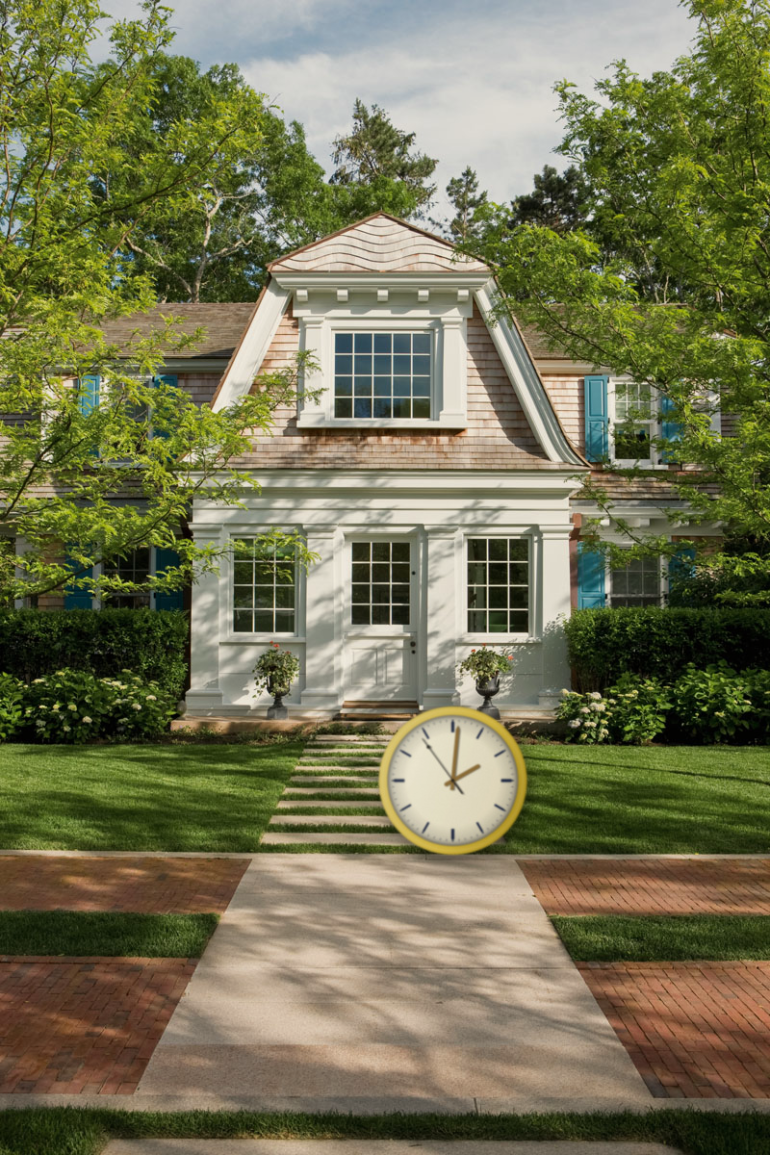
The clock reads 2:00:54
